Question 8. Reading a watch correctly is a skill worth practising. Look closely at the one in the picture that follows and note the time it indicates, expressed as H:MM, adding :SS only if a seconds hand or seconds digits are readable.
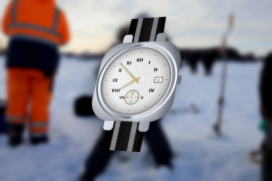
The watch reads 7:52
